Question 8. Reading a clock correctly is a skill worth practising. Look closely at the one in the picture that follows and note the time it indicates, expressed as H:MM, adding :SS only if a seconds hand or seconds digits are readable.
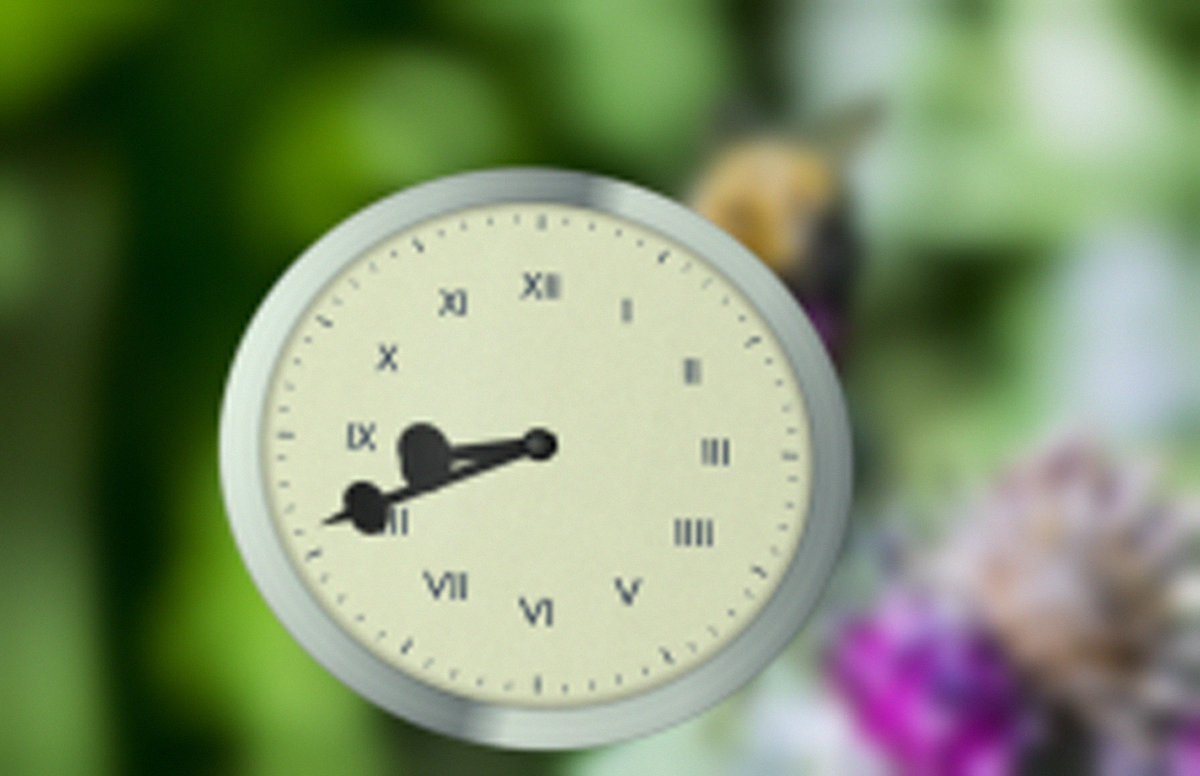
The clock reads 8:41
